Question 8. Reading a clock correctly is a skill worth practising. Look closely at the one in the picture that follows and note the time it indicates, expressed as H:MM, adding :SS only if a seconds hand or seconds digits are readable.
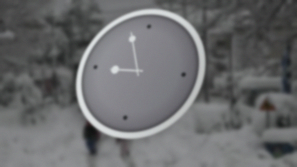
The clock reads 8:56
